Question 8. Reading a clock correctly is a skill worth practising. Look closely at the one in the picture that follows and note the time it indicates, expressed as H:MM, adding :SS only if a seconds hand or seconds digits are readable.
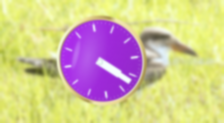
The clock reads 4:22
